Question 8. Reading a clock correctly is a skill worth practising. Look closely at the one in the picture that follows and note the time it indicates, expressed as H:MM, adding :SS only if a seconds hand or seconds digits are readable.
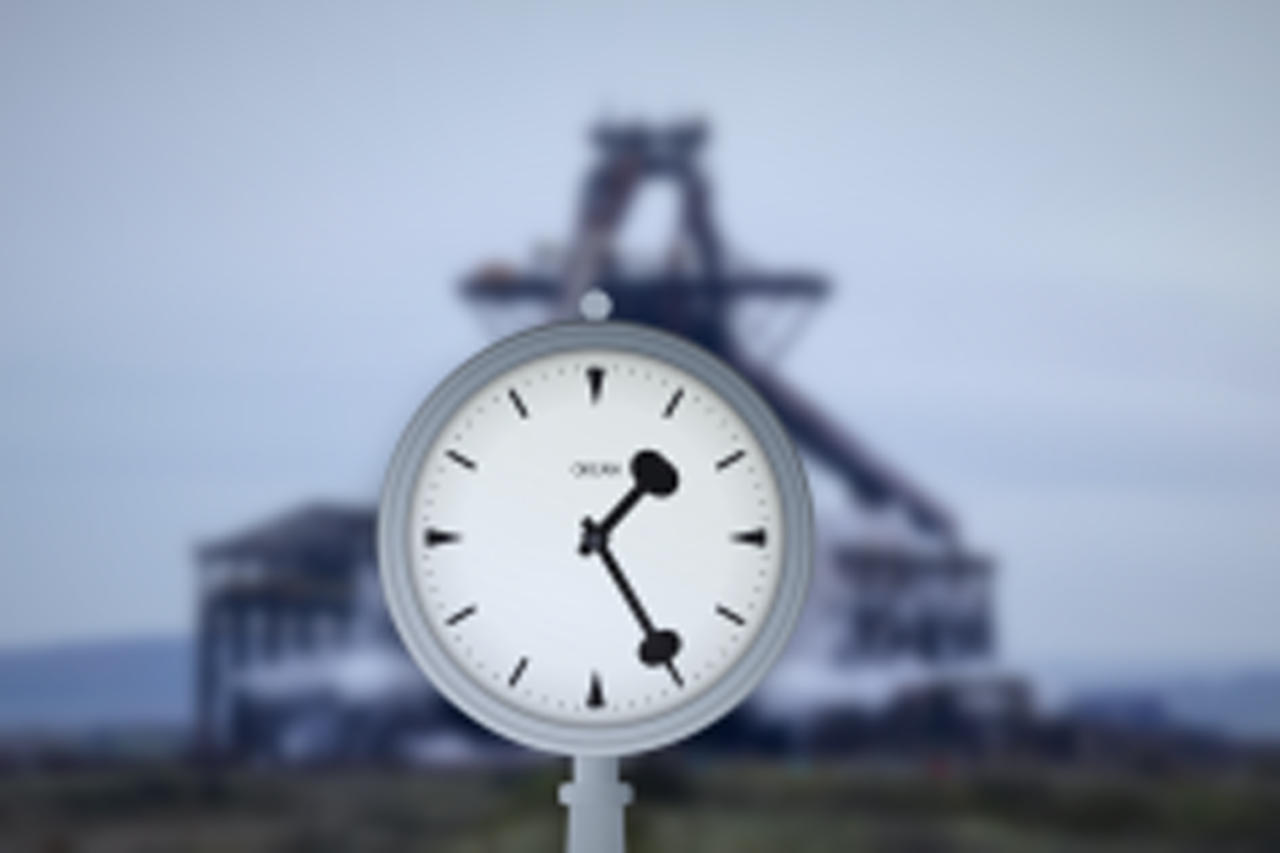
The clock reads 1:25
